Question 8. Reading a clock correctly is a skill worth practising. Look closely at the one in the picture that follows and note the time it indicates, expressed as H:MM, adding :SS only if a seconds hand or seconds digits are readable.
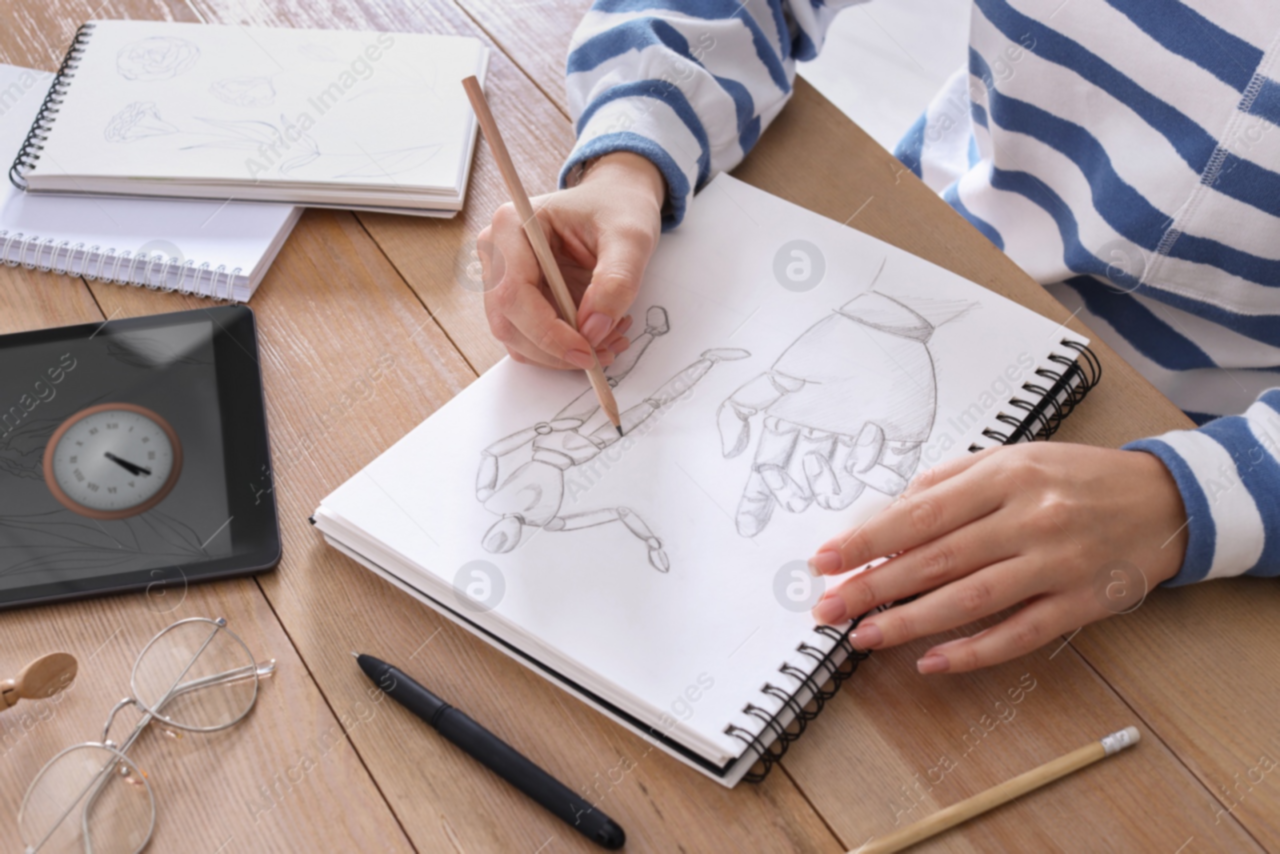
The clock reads 4:20
